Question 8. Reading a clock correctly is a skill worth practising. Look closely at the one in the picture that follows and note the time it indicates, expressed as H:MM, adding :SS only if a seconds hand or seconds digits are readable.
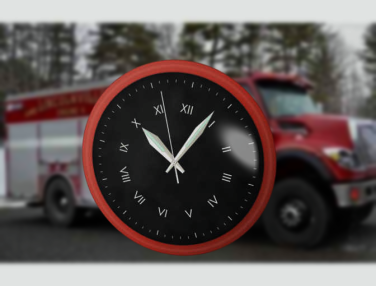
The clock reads 10:03:56
